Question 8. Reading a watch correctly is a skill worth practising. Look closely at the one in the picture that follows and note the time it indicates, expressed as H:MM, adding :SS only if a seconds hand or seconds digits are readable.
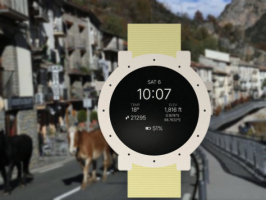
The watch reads 10:07
